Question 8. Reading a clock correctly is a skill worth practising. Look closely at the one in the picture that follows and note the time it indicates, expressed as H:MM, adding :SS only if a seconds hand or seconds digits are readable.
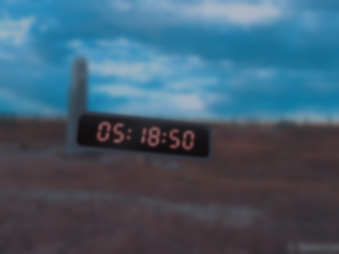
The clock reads 5:18:50
